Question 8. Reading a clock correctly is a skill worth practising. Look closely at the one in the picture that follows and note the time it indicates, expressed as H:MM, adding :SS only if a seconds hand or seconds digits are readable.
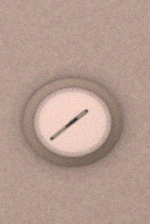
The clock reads 1:38
